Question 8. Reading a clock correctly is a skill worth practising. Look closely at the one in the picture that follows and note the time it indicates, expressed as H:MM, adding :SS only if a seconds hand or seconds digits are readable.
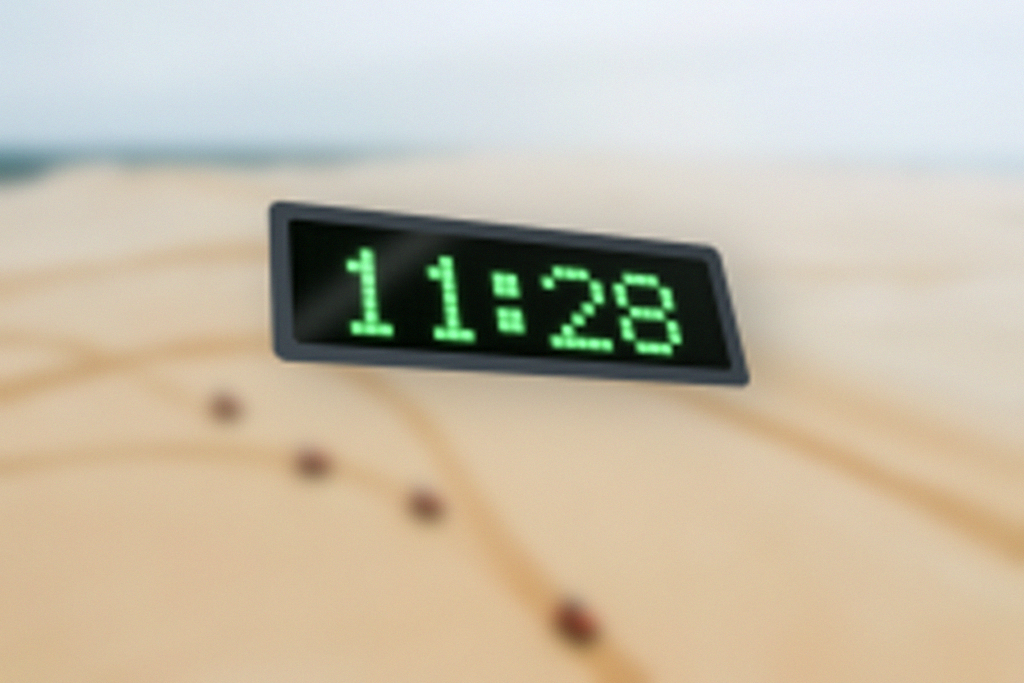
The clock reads 11:28
